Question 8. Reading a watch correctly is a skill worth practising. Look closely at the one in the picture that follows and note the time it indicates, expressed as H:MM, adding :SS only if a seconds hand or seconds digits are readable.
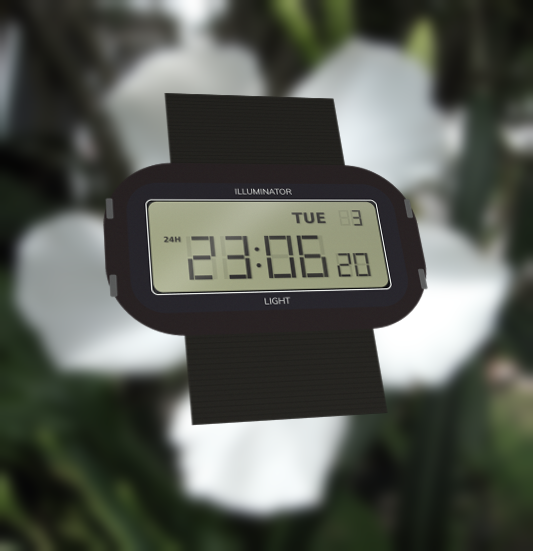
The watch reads 23:06:20
